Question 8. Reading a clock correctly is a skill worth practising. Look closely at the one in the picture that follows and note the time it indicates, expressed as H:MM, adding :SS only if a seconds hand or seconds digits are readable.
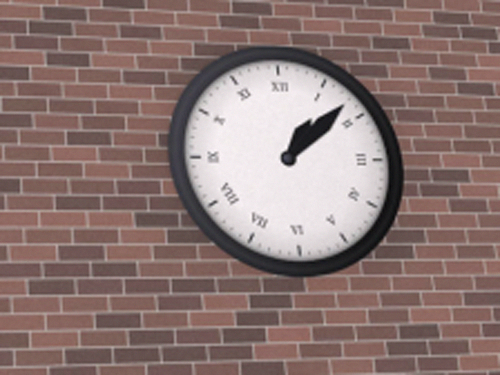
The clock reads 1:08
